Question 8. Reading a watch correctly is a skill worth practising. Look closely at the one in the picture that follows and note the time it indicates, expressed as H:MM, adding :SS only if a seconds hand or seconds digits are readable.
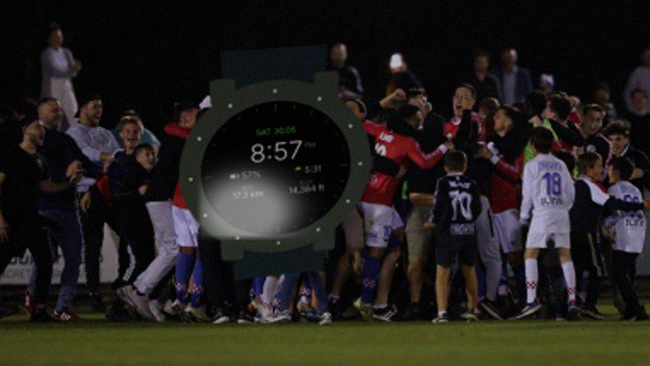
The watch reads 8:57
